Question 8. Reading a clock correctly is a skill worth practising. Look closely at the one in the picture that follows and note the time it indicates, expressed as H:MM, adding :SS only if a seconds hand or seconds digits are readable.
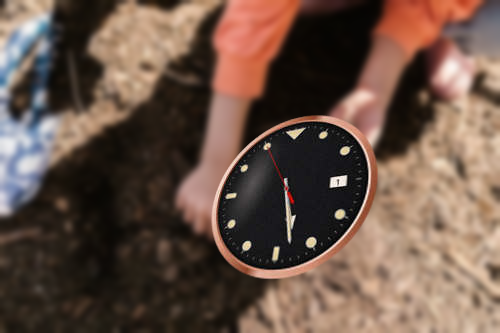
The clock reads 5:27:55
